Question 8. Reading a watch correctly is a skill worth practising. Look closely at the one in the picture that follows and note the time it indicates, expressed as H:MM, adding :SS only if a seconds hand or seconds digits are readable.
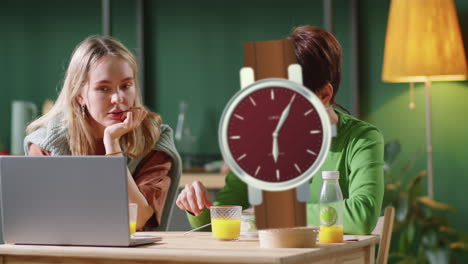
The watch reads 6:05
